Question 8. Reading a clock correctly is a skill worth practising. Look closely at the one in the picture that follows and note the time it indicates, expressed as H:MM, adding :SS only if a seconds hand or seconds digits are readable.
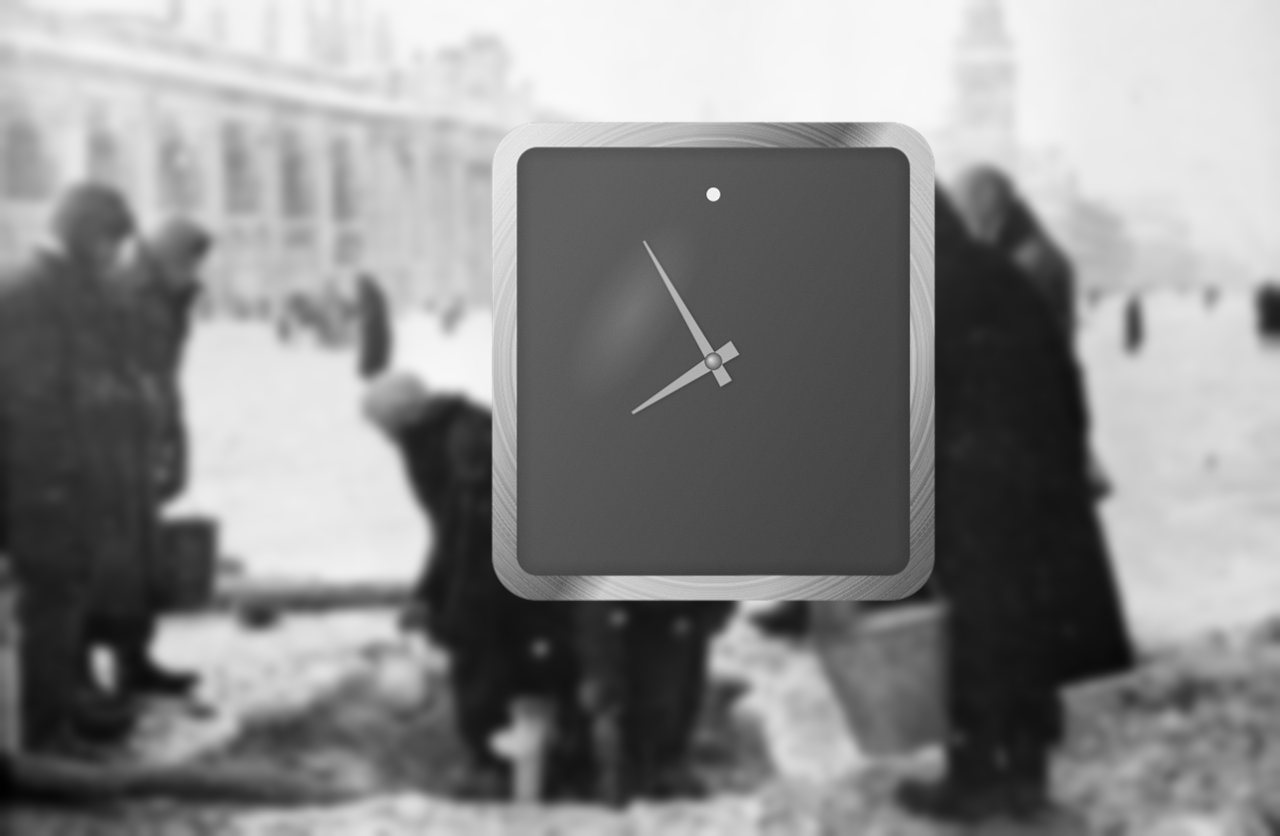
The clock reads 7:55
